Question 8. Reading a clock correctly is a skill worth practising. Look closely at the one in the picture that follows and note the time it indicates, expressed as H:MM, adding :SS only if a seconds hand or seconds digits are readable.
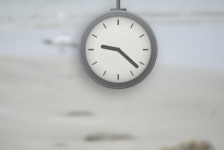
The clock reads 9:22
